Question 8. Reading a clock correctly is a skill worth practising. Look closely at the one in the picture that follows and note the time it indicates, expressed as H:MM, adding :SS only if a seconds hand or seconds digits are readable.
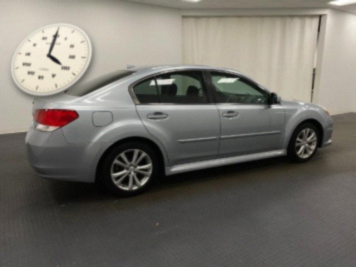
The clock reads 4:00
